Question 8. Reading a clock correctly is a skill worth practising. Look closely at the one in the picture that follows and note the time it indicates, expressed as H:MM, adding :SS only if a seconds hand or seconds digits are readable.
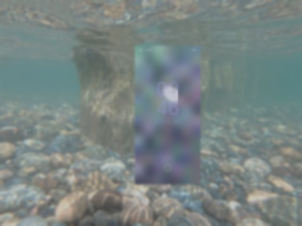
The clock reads 0:46
